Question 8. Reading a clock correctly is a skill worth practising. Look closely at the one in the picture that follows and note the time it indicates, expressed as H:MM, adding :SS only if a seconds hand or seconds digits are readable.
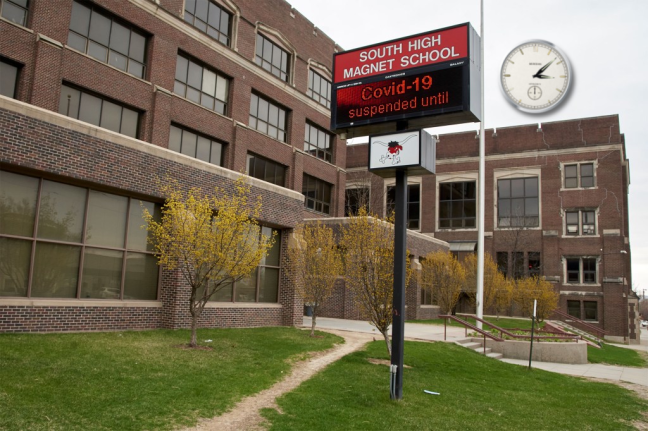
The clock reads 3:08
